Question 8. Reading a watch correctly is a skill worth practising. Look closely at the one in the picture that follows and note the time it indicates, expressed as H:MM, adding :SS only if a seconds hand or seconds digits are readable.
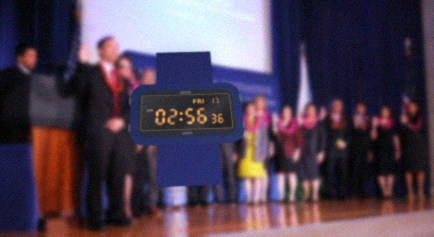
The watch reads 2:56:36
